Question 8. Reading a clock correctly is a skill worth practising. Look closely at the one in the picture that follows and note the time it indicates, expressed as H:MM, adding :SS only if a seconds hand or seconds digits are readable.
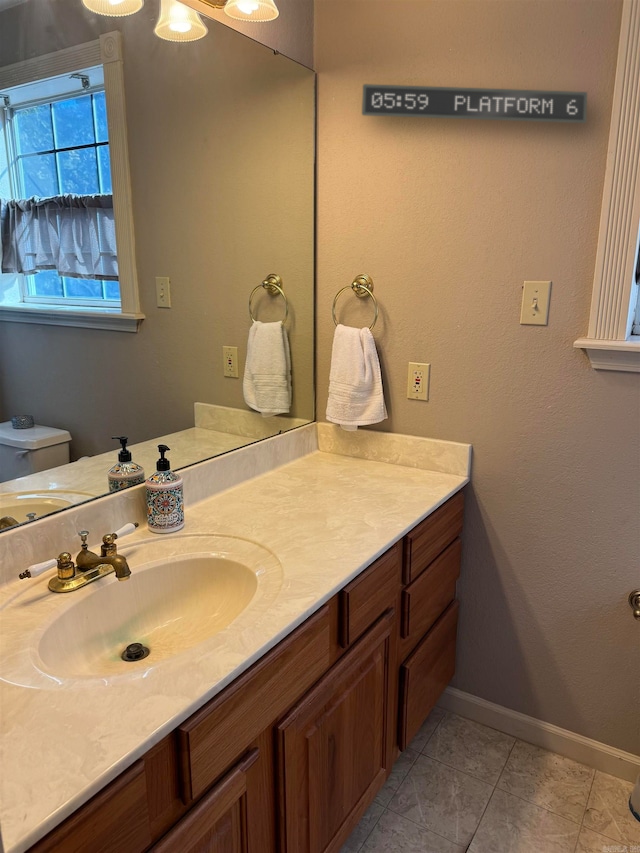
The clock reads 5:59
